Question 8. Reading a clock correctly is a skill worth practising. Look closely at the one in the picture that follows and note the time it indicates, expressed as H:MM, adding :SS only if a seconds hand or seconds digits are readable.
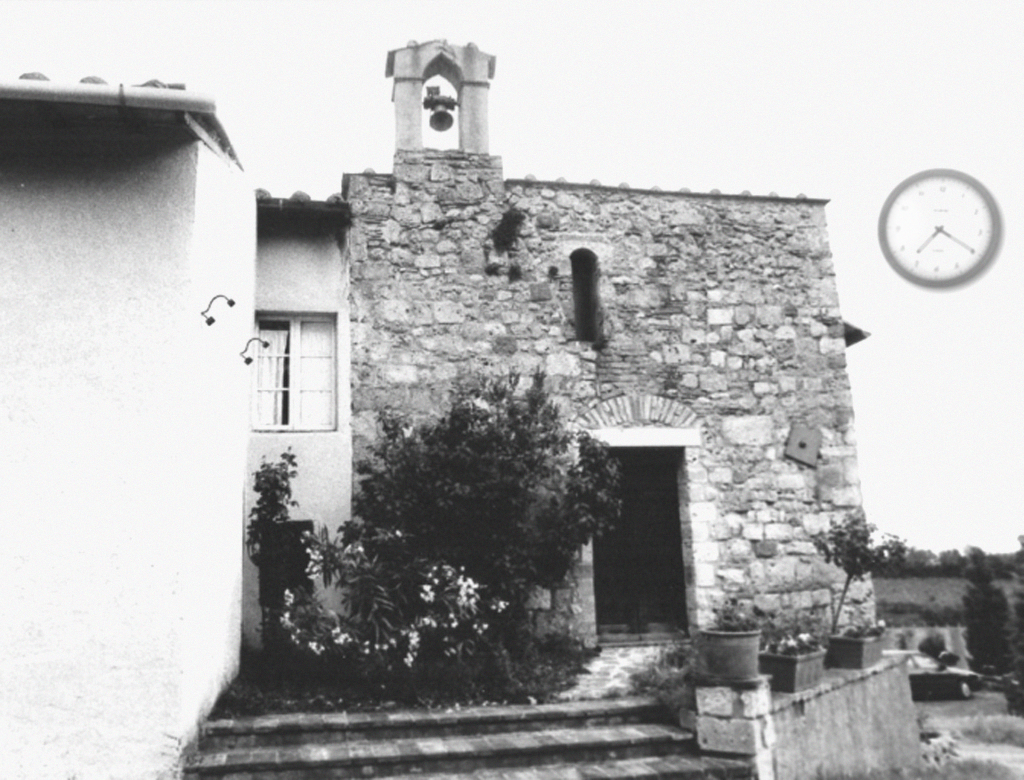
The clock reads 7:20
